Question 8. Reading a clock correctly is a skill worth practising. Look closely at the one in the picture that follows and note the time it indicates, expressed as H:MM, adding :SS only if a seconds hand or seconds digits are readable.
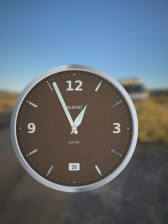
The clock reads 12:56
